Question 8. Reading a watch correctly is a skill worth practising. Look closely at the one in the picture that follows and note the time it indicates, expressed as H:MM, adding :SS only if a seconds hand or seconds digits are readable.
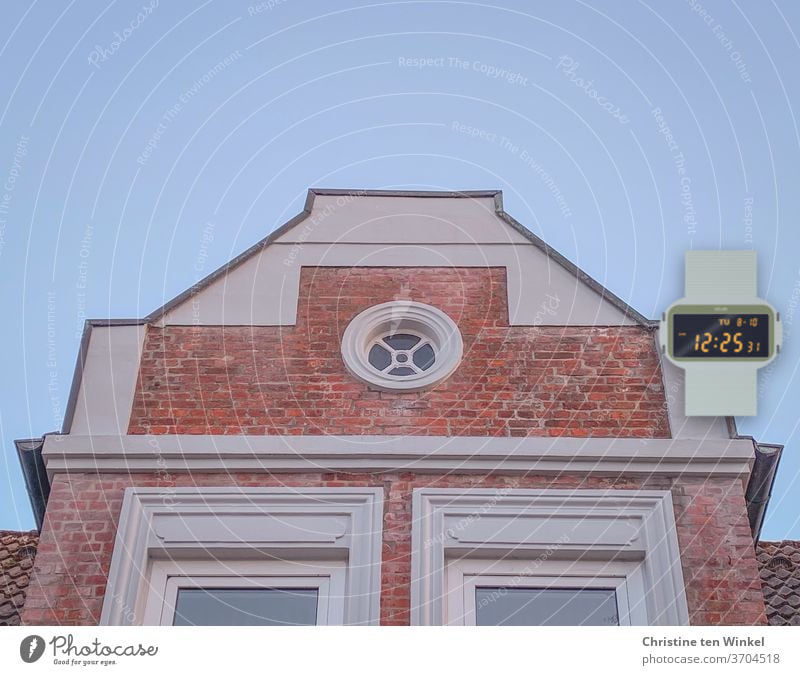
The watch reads 12:25:31
